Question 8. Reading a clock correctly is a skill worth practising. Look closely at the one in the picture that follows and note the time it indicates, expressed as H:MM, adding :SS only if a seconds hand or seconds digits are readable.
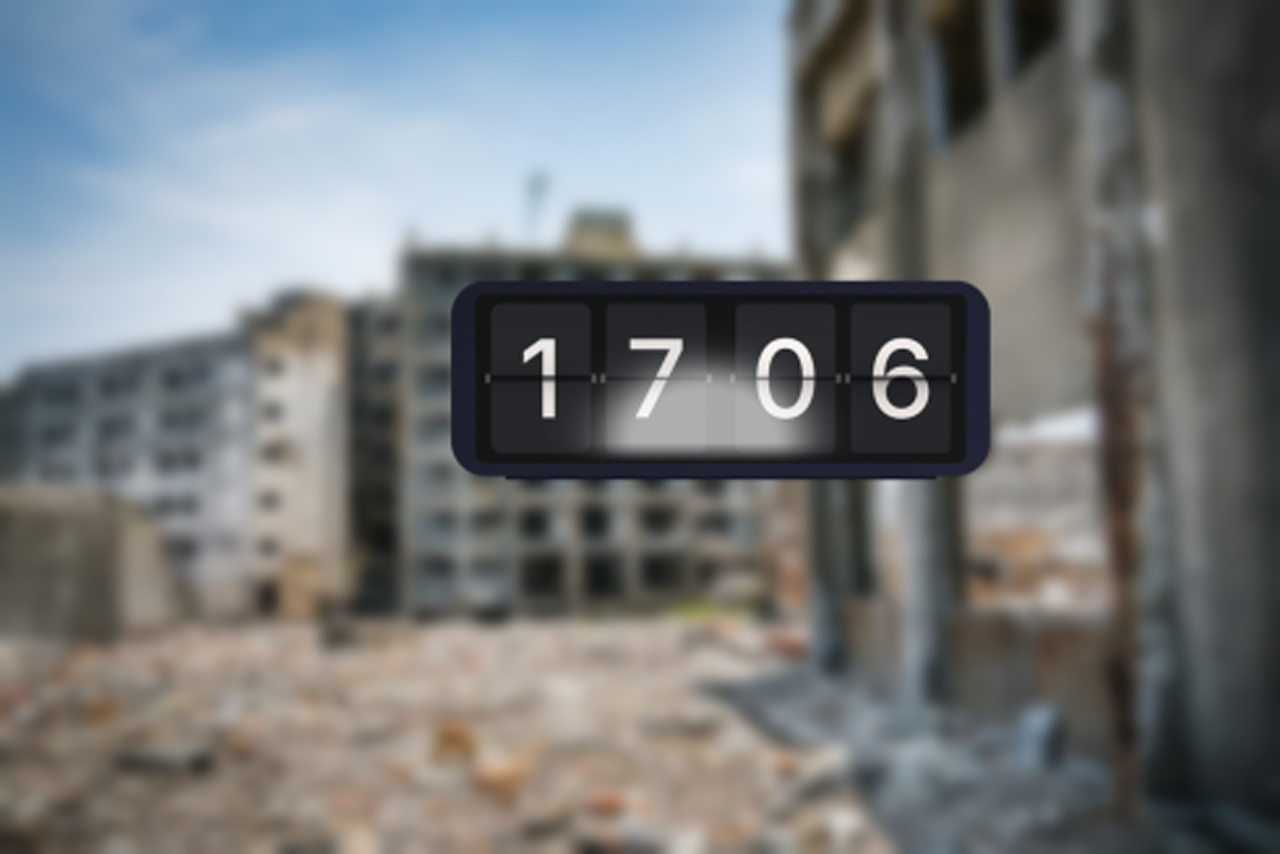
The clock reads 17:06
